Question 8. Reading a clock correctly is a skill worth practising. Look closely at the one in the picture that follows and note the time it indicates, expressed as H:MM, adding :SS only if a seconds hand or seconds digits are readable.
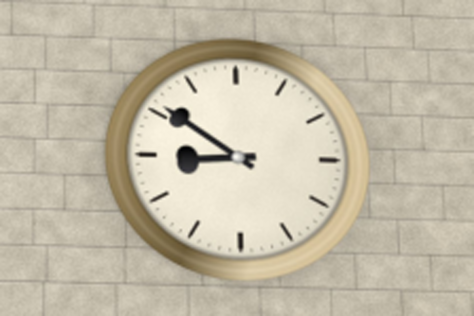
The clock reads 8:51
